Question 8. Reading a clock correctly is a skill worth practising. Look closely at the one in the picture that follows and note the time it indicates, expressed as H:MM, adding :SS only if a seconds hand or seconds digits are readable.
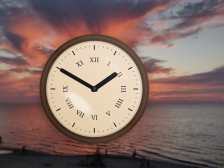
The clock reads 1:50
